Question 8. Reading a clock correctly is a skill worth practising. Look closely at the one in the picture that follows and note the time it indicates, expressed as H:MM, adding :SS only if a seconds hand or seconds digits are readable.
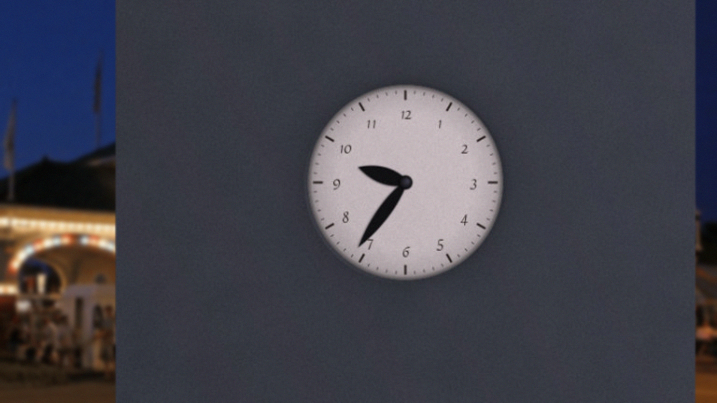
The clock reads 9:36
